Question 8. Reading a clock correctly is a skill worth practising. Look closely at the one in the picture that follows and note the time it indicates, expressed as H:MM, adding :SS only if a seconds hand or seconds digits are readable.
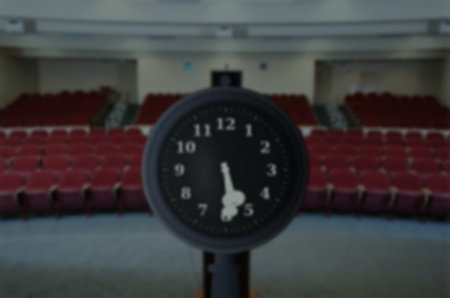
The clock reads 5:29
